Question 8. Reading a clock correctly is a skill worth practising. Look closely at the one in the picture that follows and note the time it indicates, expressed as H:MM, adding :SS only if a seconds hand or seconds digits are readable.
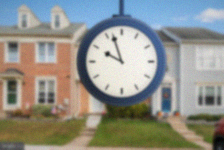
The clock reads 9:57
